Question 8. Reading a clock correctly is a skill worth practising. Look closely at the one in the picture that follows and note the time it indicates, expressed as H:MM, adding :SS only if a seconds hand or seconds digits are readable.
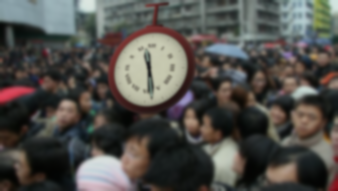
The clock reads 11:28
